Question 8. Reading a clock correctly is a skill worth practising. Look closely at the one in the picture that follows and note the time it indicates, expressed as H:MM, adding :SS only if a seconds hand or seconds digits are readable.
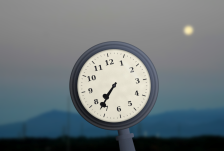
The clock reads 7:37
